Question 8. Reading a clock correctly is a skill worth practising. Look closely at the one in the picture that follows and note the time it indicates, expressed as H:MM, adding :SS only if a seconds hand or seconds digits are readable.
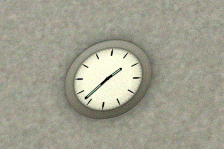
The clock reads 1:37
